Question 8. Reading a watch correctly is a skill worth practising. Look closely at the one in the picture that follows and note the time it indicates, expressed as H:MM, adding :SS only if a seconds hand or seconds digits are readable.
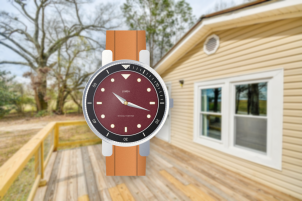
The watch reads 10:18
